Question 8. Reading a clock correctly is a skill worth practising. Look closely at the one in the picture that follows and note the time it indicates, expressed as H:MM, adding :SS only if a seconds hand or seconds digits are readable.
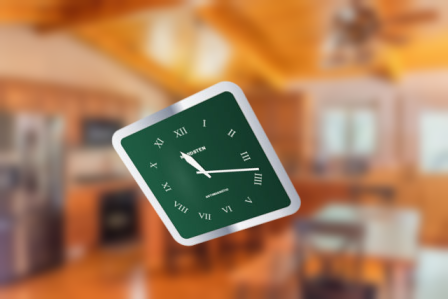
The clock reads 11:18
